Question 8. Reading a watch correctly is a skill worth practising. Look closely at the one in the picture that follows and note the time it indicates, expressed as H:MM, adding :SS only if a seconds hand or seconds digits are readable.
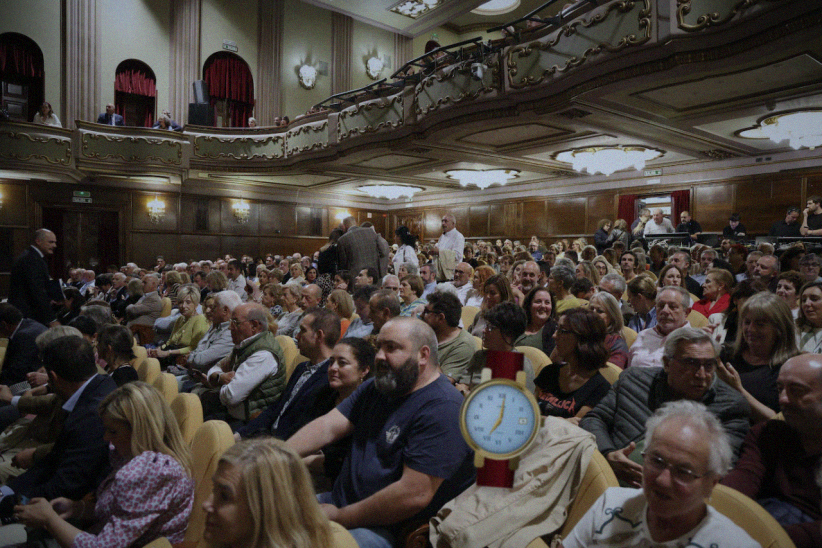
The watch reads 7:01
